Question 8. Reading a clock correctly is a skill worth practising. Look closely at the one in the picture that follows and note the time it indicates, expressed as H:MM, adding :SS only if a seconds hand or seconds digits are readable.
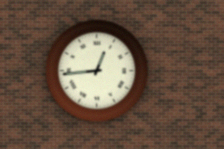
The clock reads 12:44
